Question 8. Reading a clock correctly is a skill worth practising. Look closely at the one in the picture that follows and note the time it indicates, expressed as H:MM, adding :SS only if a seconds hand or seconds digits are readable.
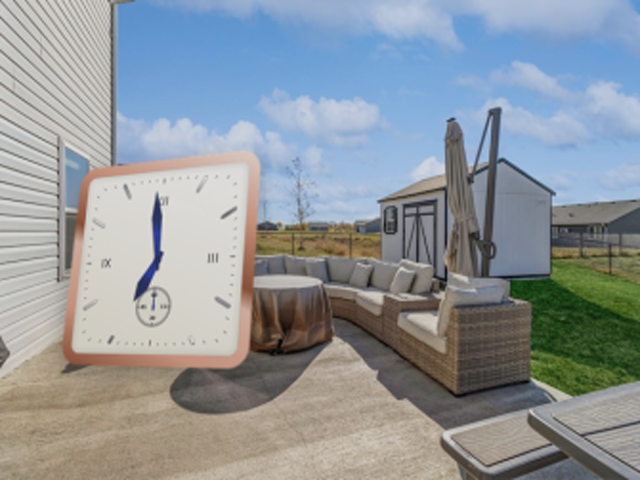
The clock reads 6:59
